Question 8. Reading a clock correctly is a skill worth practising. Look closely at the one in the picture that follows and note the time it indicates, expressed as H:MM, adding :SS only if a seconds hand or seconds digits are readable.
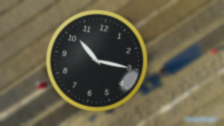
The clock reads 10:15
